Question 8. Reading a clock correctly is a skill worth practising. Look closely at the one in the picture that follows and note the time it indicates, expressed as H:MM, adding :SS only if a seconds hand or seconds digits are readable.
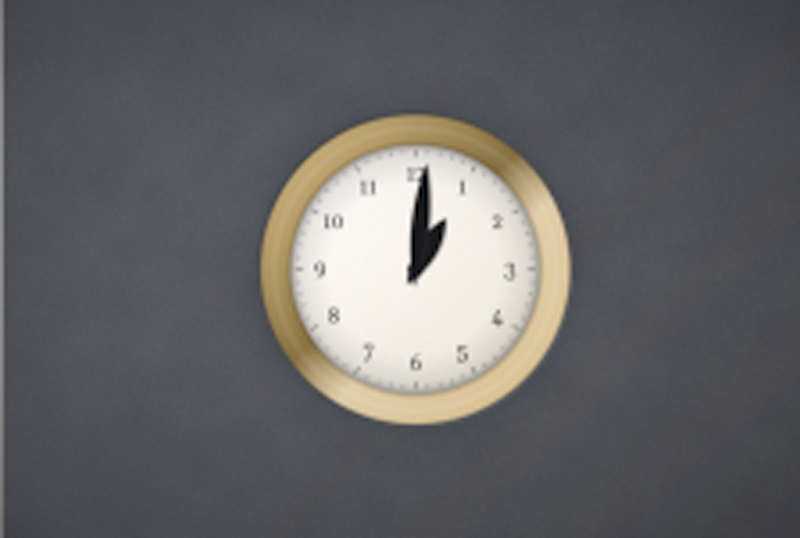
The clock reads 1:01
